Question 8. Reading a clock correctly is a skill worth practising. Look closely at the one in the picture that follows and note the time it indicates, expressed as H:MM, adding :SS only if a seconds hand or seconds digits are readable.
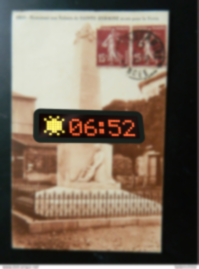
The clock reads 6:52
